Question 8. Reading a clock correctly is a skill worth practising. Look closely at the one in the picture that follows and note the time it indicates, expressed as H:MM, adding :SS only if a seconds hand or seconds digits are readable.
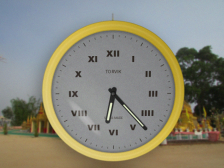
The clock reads 6:23
